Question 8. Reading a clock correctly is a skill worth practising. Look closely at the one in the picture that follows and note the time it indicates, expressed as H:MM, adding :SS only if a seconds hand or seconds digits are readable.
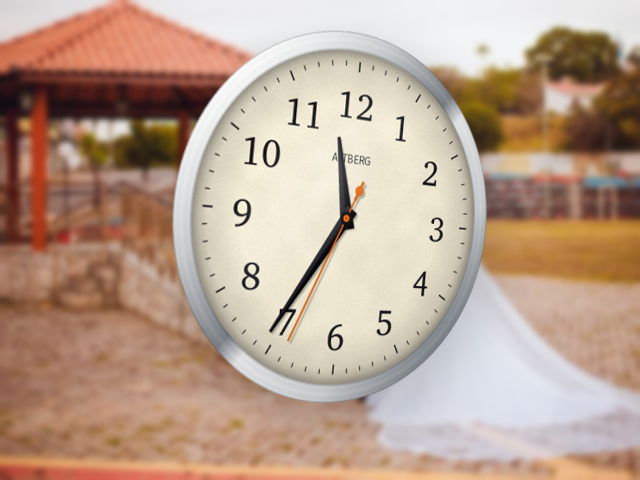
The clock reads 11:35:34
